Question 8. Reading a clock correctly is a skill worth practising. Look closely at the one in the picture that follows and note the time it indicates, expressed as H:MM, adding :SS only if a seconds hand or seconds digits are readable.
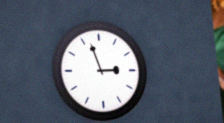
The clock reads 2:57
